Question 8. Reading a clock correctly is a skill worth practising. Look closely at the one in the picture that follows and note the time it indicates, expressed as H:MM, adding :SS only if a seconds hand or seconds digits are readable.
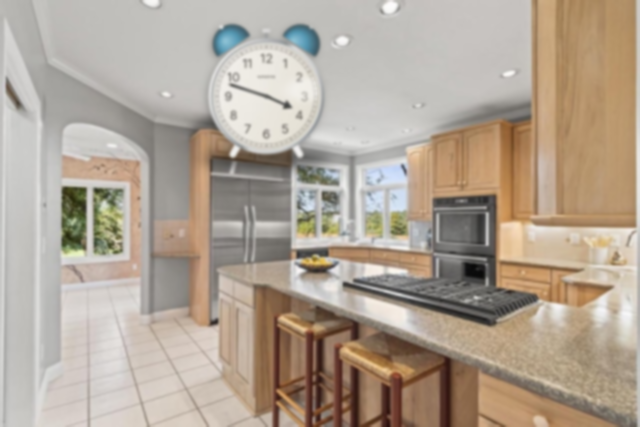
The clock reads 3:48
